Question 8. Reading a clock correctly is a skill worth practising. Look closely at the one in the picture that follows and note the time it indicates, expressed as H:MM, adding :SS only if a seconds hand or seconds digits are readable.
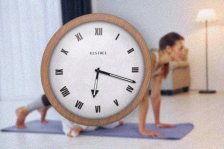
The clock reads 6:18
